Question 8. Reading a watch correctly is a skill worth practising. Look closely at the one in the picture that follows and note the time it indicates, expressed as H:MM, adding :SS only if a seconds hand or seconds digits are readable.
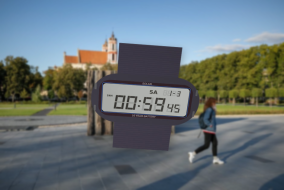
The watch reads 0:59:45
